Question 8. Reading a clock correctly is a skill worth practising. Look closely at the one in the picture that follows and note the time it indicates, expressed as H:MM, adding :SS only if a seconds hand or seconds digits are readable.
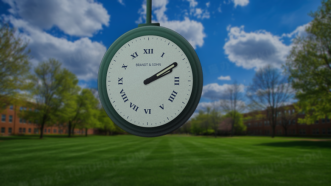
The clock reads 2:10
